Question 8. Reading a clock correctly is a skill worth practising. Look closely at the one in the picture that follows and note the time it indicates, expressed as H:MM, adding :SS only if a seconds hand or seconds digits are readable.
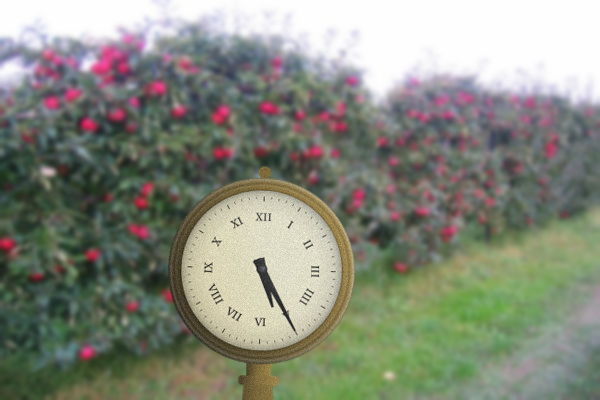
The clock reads 5:25
